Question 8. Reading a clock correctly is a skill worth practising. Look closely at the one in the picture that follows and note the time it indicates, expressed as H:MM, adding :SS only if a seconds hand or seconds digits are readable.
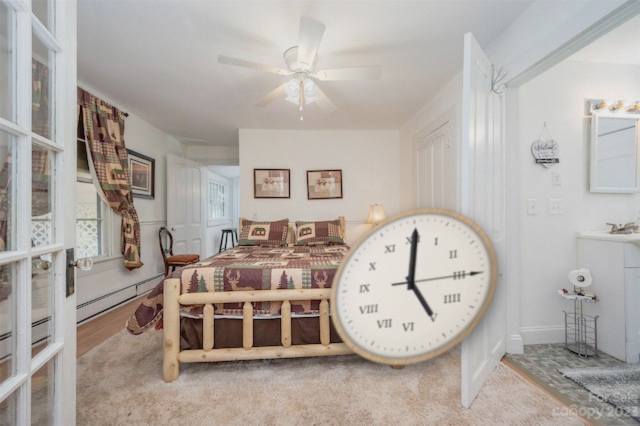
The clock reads 5:00:15
